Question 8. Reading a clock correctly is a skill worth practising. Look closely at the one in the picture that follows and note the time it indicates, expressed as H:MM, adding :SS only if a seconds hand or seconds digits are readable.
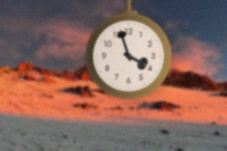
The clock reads 3:57
